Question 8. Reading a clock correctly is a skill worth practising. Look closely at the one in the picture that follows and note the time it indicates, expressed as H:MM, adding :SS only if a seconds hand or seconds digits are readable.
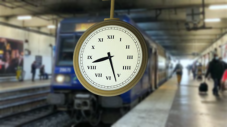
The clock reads 8:27
